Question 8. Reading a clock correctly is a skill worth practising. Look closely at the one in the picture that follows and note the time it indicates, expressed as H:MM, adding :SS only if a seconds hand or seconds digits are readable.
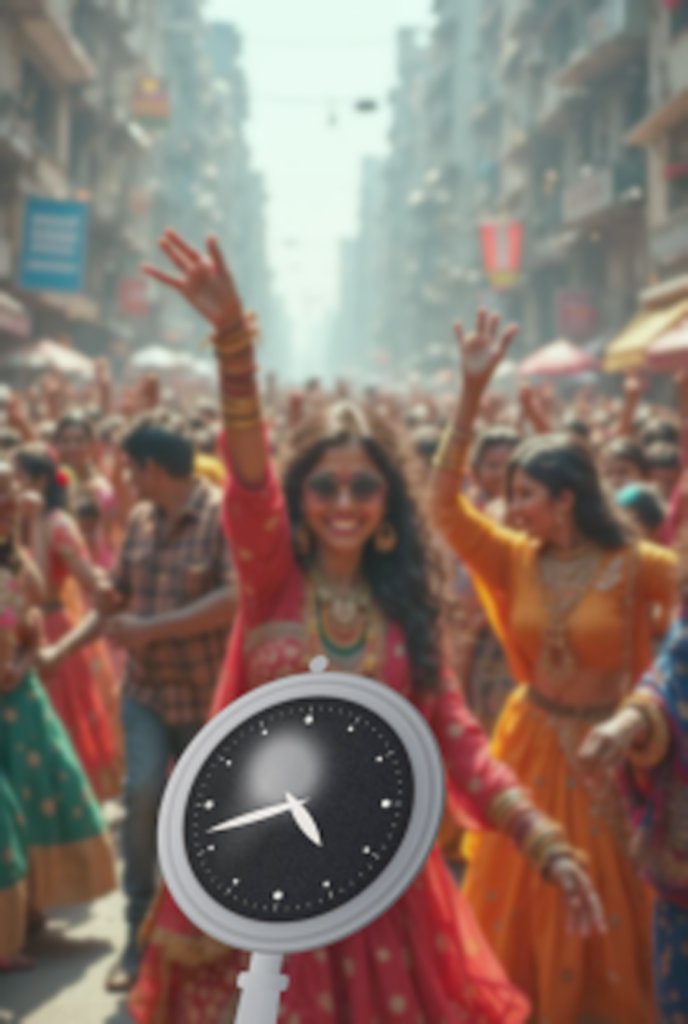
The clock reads 4:42
